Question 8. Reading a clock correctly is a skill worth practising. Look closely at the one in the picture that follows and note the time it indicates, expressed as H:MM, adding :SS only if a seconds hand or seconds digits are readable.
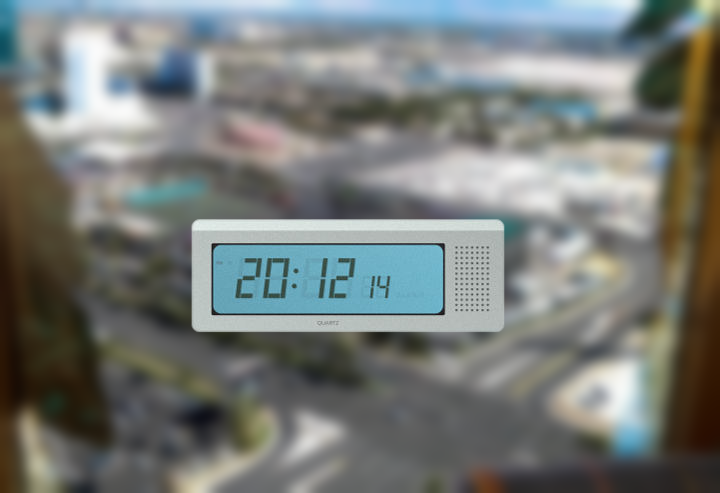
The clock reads 20:12:14
